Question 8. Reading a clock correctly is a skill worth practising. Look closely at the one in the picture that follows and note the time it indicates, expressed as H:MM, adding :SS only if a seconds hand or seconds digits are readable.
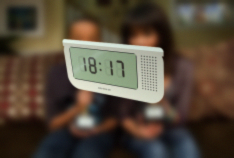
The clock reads 18:17
